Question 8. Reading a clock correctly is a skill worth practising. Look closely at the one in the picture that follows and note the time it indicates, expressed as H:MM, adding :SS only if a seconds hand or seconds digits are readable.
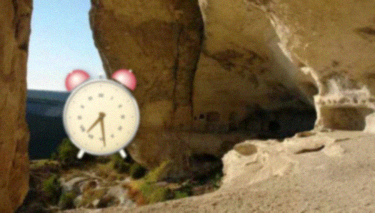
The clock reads 7:29
